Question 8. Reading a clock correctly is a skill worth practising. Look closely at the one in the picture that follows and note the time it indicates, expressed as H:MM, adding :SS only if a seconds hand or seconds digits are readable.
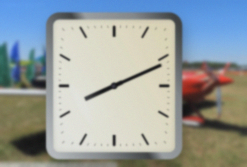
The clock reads 8:11
